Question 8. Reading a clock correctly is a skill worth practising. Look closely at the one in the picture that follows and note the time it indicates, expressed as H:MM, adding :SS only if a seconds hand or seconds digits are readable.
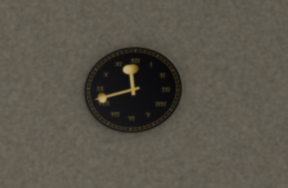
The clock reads 11:42
